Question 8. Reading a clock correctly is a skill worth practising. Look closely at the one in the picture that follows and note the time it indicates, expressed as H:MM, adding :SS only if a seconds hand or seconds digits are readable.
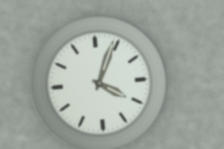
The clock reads 4:04
